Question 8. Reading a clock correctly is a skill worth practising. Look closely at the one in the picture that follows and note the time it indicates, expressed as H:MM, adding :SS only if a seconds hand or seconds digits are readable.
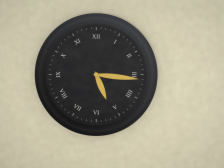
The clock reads 5:16
